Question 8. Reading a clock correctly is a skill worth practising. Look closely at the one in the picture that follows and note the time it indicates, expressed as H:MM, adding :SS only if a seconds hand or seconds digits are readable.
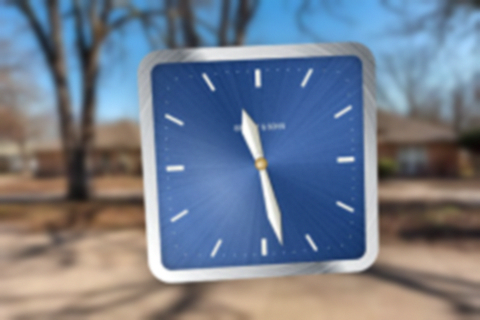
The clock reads 11:28
